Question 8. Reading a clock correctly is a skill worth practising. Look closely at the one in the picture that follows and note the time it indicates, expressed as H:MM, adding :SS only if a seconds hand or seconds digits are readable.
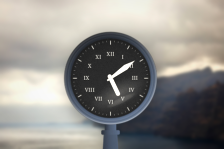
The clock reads 5:09
